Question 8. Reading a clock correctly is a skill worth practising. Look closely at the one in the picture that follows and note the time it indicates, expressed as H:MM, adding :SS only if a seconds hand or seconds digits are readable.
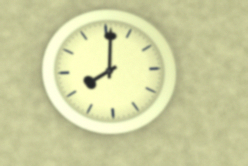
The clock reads 8:01
